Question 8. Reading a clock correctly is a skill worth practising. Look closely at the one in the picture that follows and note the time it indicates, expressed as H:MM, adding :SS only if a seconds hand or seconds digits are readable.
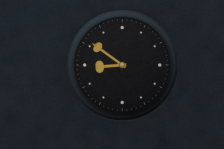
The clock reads 8:51
